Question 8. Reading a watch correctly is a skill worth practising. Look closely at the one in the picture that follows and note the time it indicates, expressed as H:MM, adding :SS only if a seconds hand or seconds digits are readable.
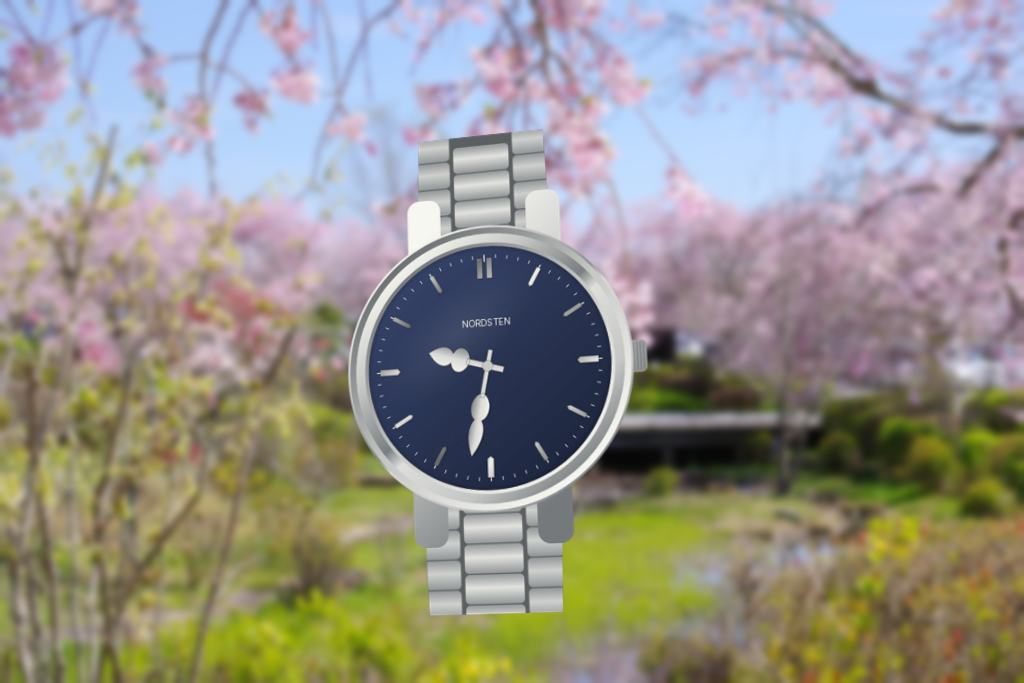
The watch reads 9:32
